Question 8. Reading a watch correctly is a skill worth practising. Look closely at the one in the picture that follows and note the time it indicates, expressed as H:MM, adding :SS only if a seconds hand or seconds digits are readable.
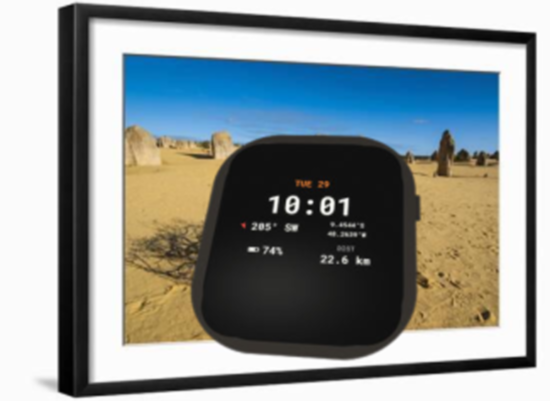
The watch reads 10:01
